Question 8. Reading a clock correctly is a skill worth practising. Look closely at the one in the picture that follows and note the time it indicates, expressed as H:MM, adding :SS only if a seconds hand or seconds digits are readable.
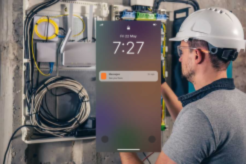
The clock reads 7:27
